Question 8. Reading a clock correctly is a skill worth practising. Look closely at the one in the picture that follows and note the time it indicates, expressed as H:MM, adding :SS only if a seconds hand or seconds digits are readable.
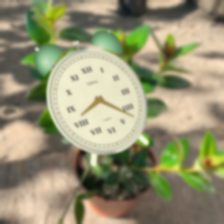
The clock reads 8:22
